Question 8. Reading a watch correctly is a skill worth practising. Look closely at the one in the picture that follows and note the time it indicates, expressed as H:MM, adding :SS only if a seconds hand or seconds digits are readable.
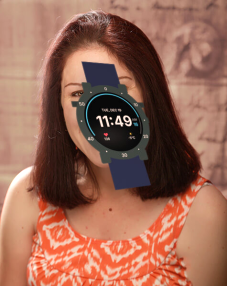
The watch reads 11:49
